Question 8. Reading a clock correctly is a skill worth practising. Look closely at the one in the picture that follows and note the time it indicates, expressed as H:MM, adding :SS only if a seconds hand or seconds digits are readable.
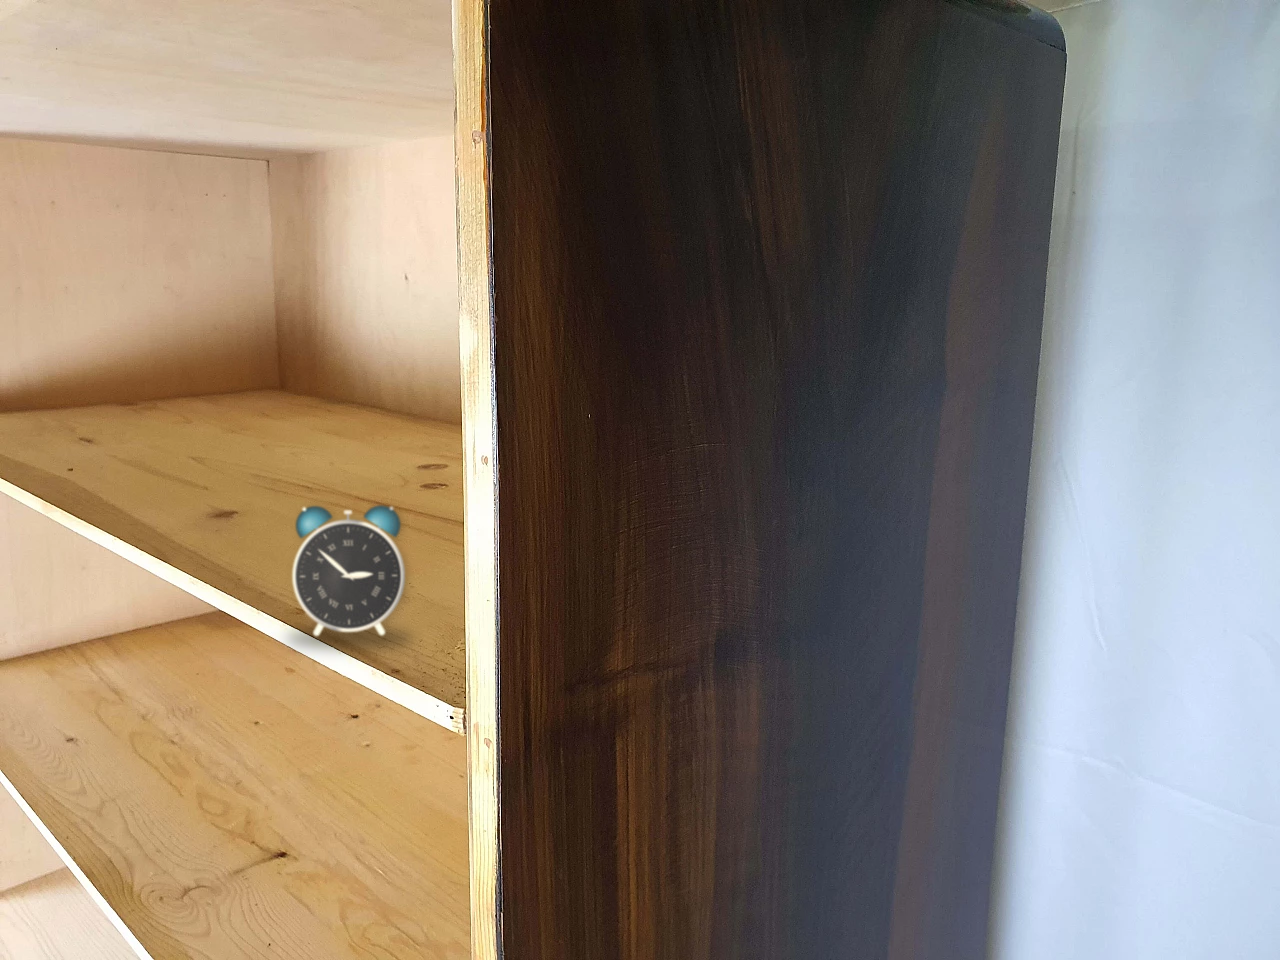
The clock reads 2:52
